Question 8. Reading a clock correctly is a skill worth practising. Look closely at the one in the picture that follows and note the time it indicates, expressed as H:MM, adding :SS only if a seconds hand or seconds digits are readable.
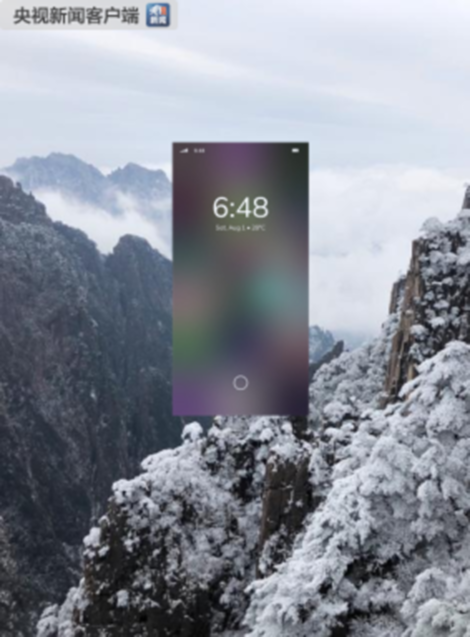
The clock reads 6:48
